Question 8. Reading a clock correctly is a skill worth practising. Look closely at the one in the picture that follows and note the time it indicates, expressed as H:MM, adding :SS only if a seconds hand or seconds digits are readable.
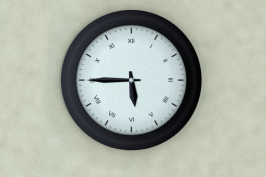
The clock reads 5:45
